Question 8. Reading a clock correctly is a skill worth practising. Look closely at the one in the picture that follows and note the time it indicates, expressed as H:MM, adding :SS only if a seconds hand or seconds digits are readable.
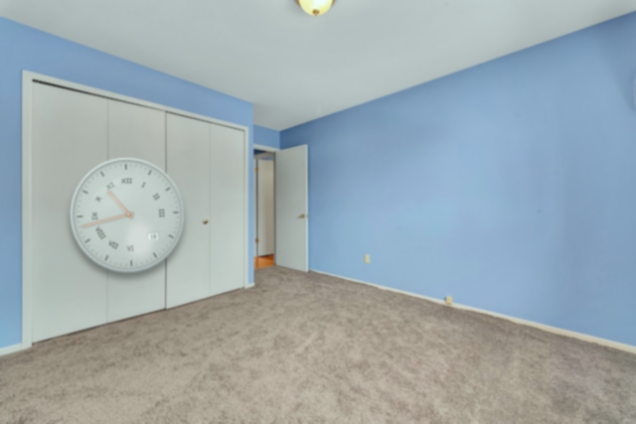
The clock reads 10:43
